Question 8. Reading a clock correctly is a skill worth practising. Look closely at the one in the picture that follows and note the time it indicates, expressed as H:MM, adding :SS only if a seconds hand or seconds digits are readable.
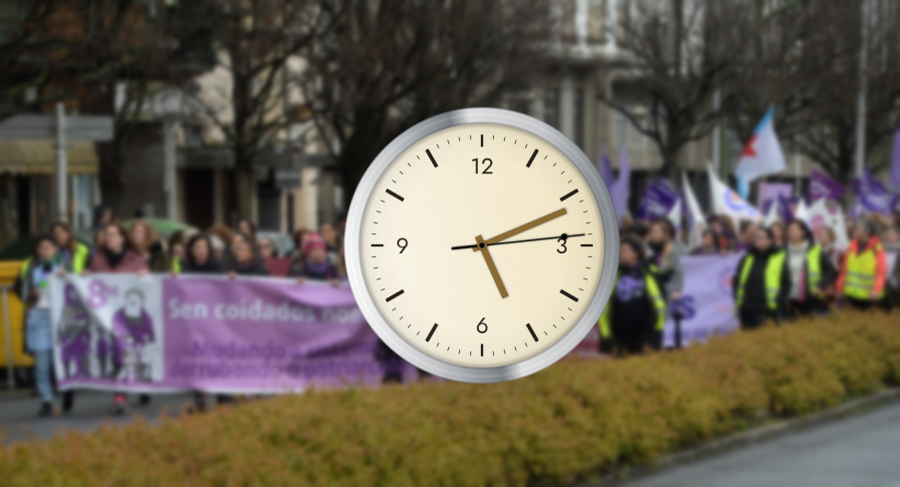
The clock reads 5:11:14
